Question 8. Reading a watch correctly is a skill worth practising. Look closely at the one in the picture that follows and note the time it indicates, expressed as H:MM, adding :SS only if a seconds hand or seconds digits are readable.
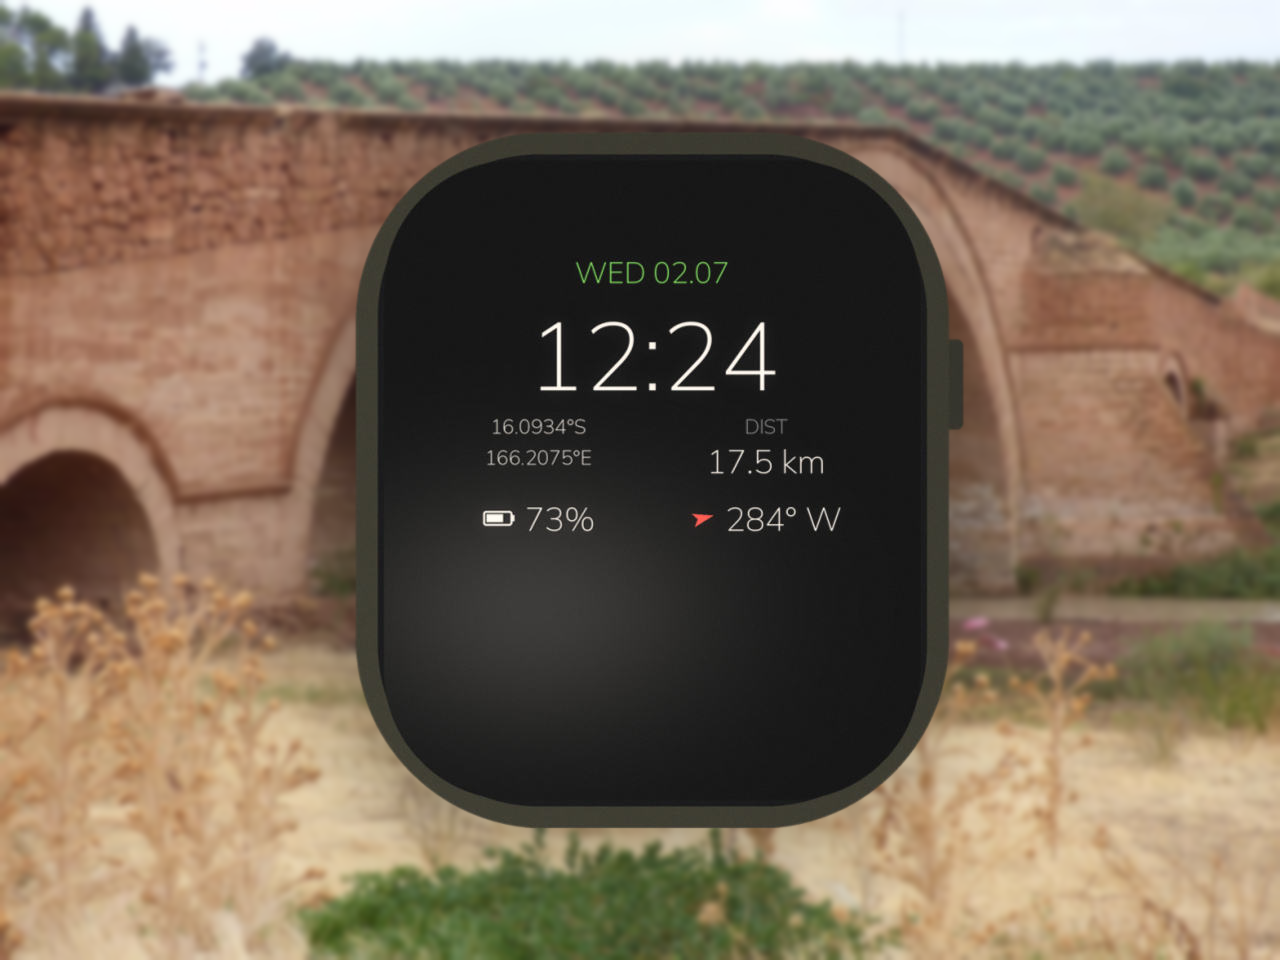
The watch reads 12:24
